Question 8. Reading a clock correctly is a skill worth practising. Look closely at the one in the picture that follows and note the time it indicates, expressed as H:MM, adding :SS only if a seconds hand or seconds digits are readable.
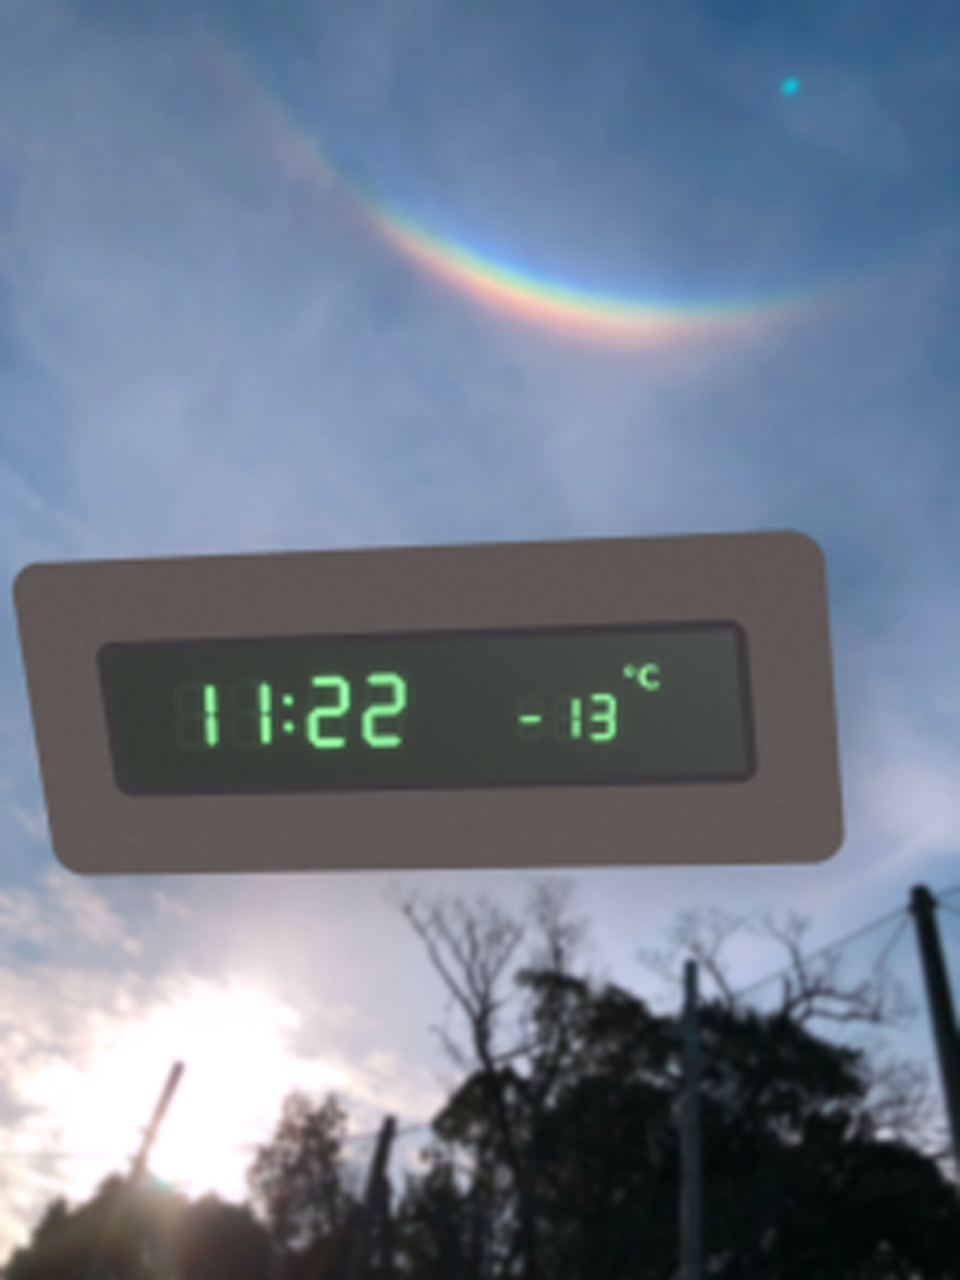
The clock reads 11:22
